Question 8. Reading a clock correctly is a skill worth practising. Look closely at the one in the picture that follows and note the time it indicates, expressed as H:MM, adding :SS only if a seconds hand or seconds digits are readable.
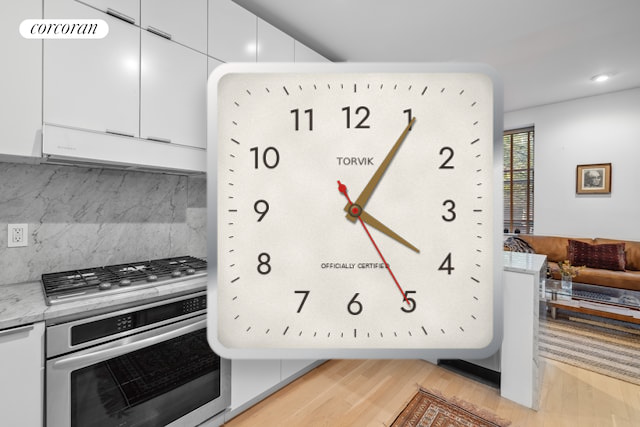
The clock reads 4:05:25
